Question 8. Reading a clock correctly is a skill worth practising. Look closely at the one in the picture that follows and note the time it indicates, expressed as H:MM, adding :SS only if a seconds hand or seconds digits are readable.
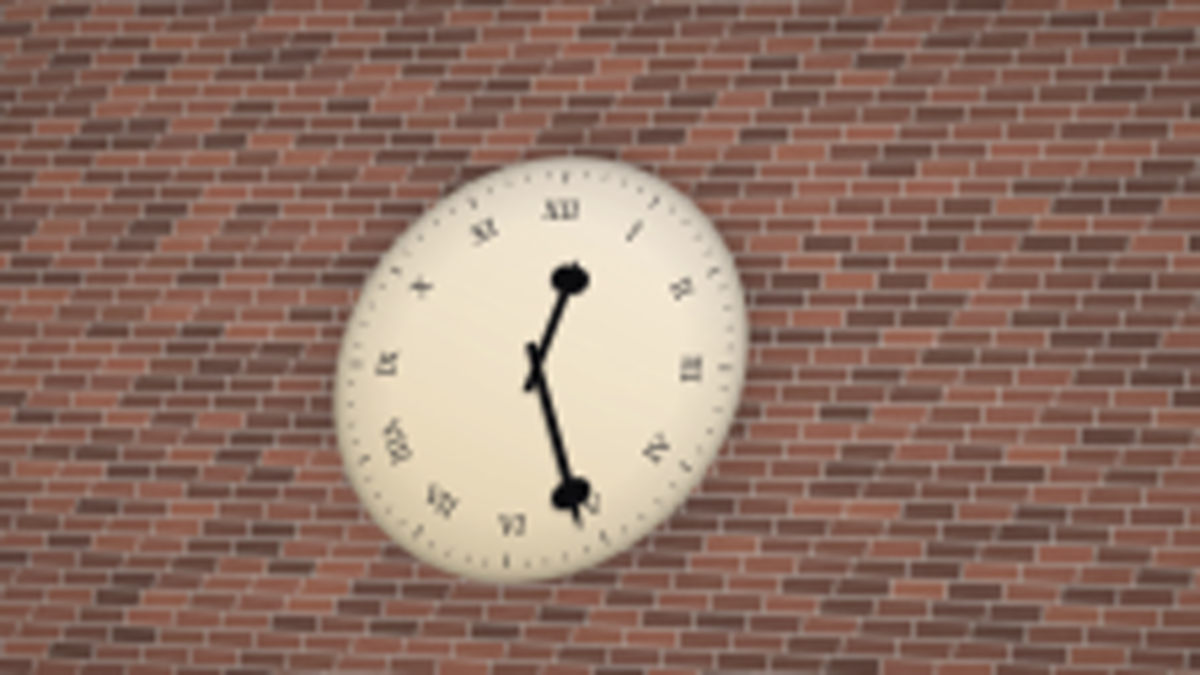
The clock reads 12:26
